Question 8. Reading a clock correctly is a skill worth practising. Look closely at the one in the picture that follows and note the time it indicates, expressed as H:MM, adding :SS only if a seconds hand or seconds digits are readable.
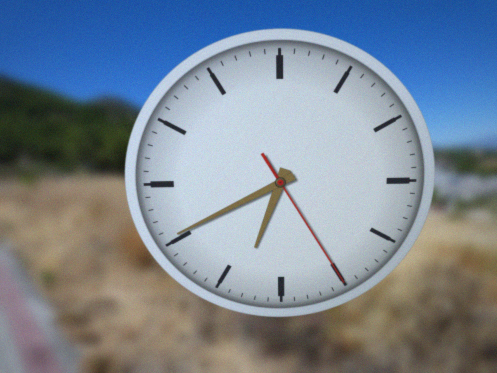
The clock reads 6:40:25
